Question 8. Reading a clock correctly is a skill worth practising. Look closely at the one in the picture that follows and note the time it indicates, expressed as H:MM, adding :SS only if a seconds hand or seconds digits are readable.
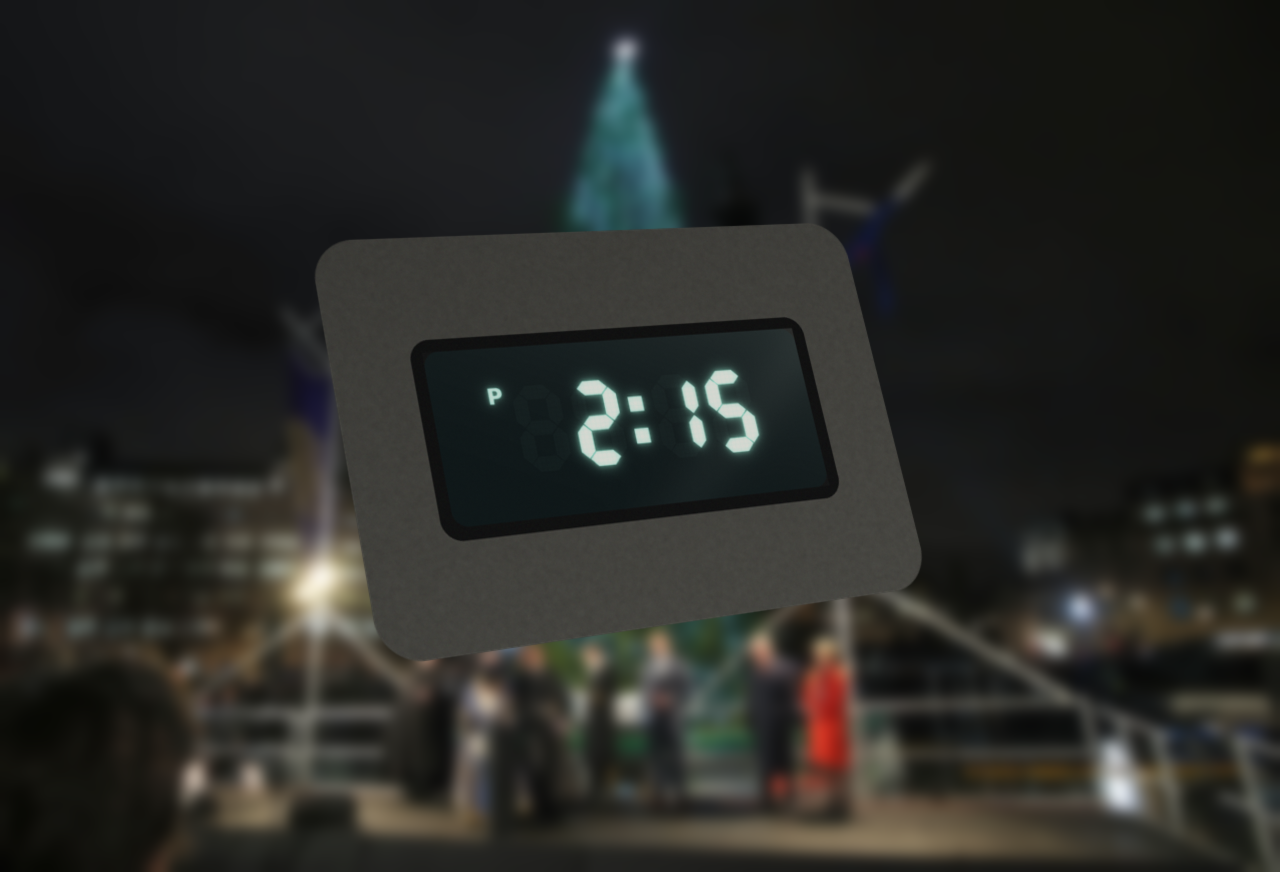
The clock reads 2:15
